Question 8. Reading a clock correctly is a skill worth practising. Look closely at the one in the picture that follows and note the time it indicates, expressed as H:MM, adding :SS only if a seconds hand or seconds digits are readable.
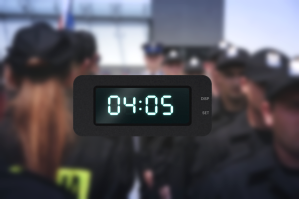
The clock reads 4:05
